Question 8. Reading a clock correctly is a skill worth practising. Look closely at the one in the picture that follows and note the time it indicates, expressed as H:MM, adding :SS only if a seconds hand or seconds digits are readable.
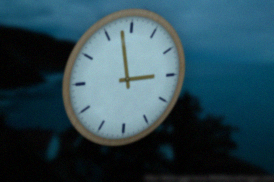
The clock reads 2:58
